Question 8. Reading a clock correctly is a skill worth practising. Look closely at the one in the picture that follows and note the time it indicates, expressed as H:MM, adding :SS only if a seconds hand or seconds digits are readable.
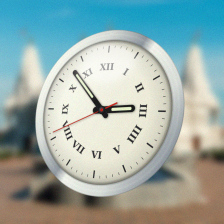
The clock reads 2:52:41
